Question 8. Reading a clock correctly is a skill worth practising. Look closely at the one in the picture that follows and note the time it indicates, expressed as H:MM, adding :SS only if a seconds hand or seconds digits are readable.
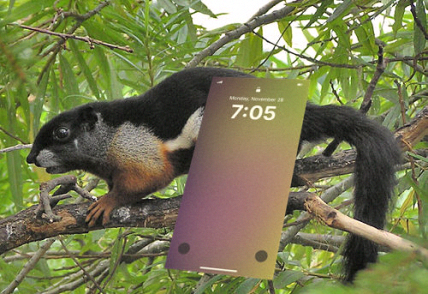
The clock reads 7:05
